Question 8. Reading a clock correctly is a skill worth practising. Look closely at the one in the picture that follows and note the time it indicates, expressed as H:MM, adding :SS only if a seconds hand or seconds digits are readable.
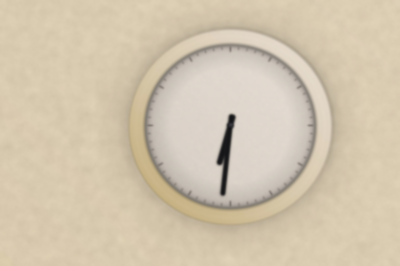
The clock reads 6:31
